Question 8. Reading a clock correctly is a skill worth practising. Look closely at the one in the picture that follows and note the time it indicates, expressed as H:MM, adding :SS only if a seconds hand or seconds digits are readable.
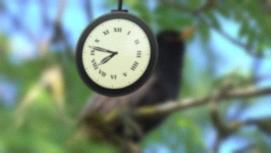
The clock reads 7:47
